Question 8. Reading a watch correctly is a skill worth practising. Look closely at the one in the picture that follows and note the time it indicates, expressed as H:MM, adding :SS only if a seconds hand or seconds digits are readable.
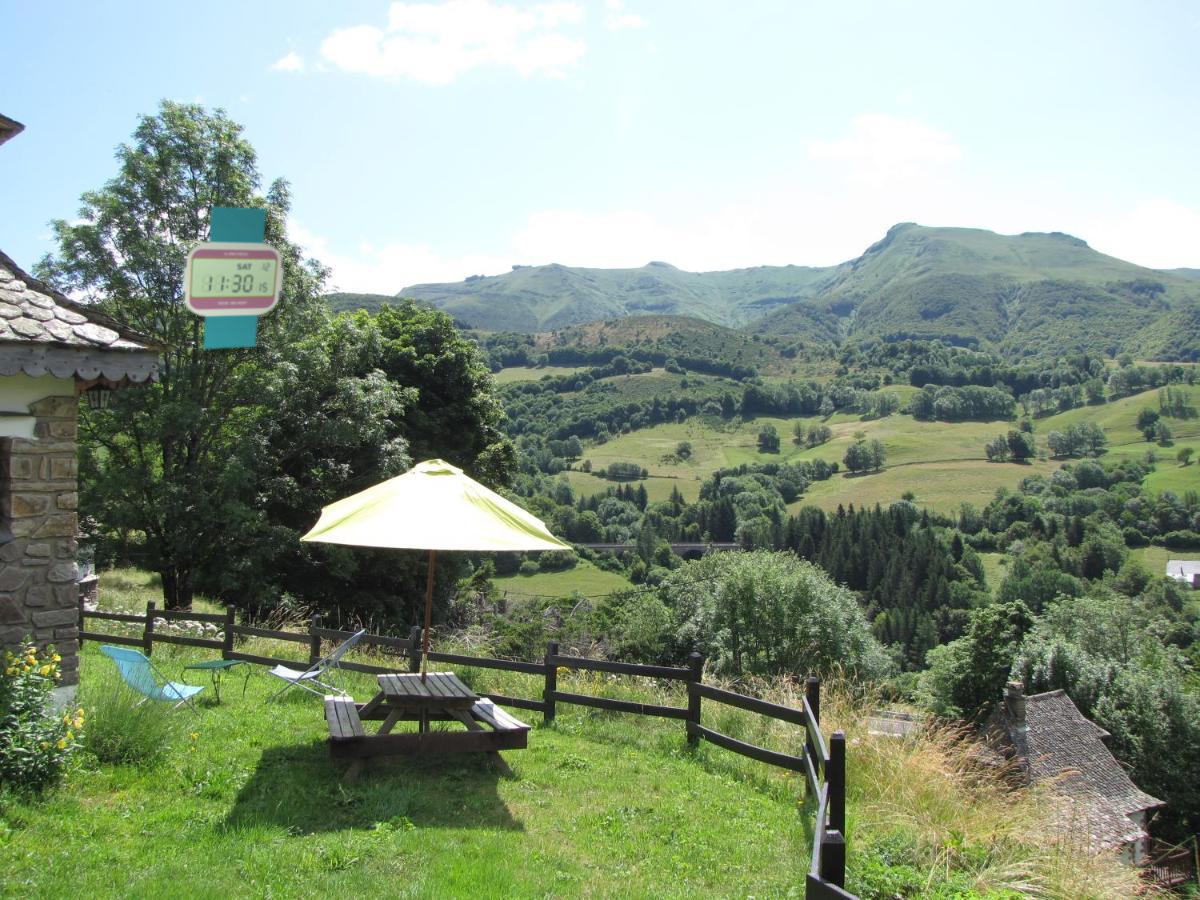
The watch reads 11:30
